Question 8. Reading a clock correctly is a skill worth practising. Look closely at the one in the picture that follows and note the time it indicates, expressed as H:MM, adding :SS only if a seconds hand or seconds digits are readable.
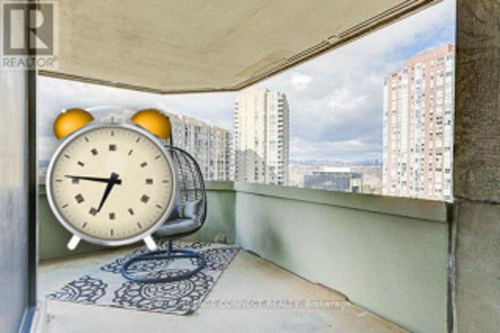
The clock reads 6:46
